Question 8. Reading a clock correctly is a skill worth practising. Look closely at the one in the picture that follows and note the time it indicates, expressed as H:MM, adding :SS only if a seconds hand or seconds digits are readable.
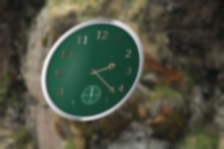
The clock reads 2:22
